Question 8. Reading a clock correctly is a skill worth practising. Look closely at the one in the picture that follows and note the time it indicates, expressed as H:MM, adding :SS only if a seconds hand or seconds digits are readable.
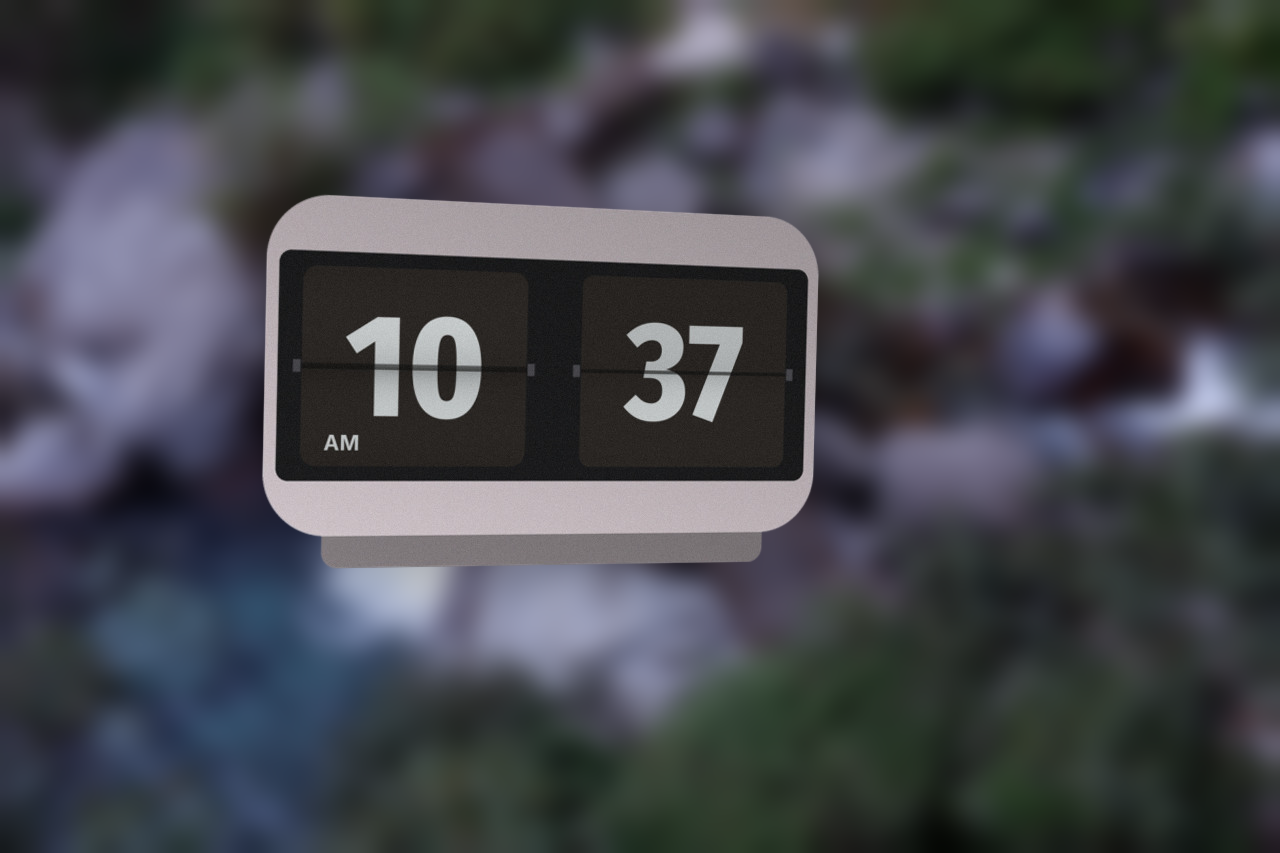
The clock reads 10:37
